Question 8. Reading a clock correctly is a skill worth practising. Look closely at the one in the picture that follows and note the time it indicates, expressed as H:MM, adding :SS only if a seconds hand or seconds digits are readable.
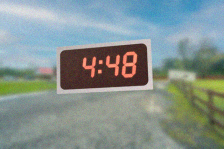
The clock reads 4:48
